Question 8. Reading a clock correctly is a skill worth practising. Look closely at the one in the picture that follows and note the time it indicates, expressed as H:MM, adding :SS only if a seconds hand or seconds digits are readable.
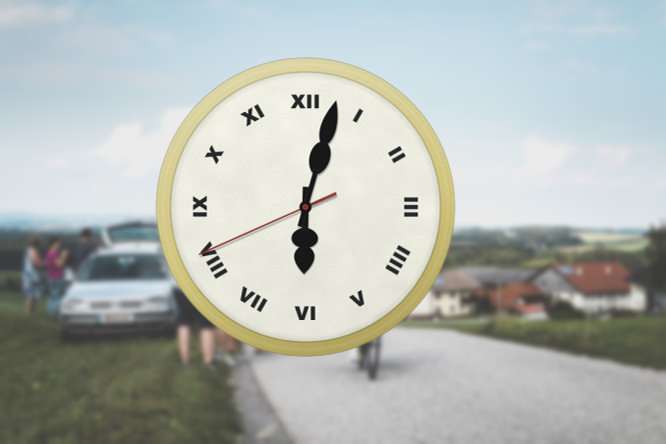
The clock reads 6:02:41
